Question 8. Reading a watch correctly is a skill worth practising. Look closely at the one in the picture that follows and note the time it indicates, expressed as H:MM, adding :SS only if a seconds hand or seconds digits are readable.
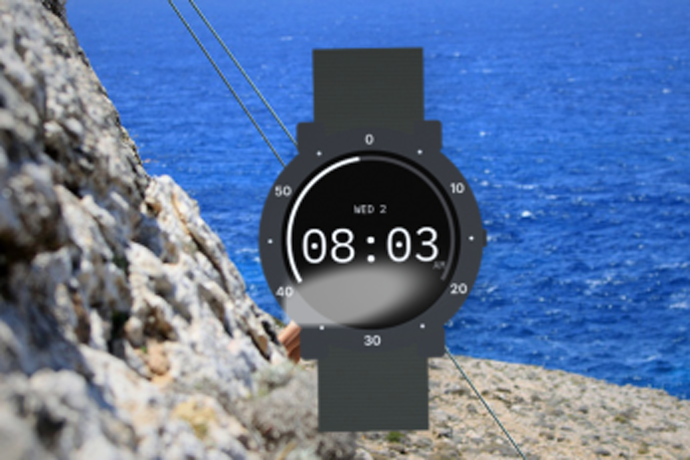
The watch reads 8:03
